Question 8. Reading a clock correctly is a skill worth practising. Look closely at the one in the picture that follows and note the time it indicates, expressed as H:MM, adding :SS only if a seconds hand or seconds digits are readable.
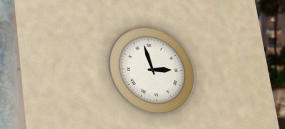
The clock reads 2:58
